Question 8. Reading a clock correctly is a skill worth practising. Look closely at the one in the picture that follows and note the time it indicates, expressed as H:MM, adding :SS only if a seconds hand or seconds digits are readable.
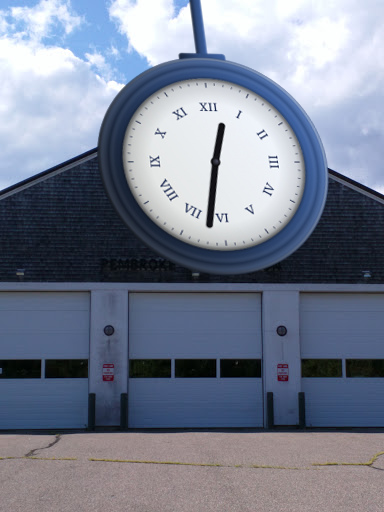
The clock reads 12:32
